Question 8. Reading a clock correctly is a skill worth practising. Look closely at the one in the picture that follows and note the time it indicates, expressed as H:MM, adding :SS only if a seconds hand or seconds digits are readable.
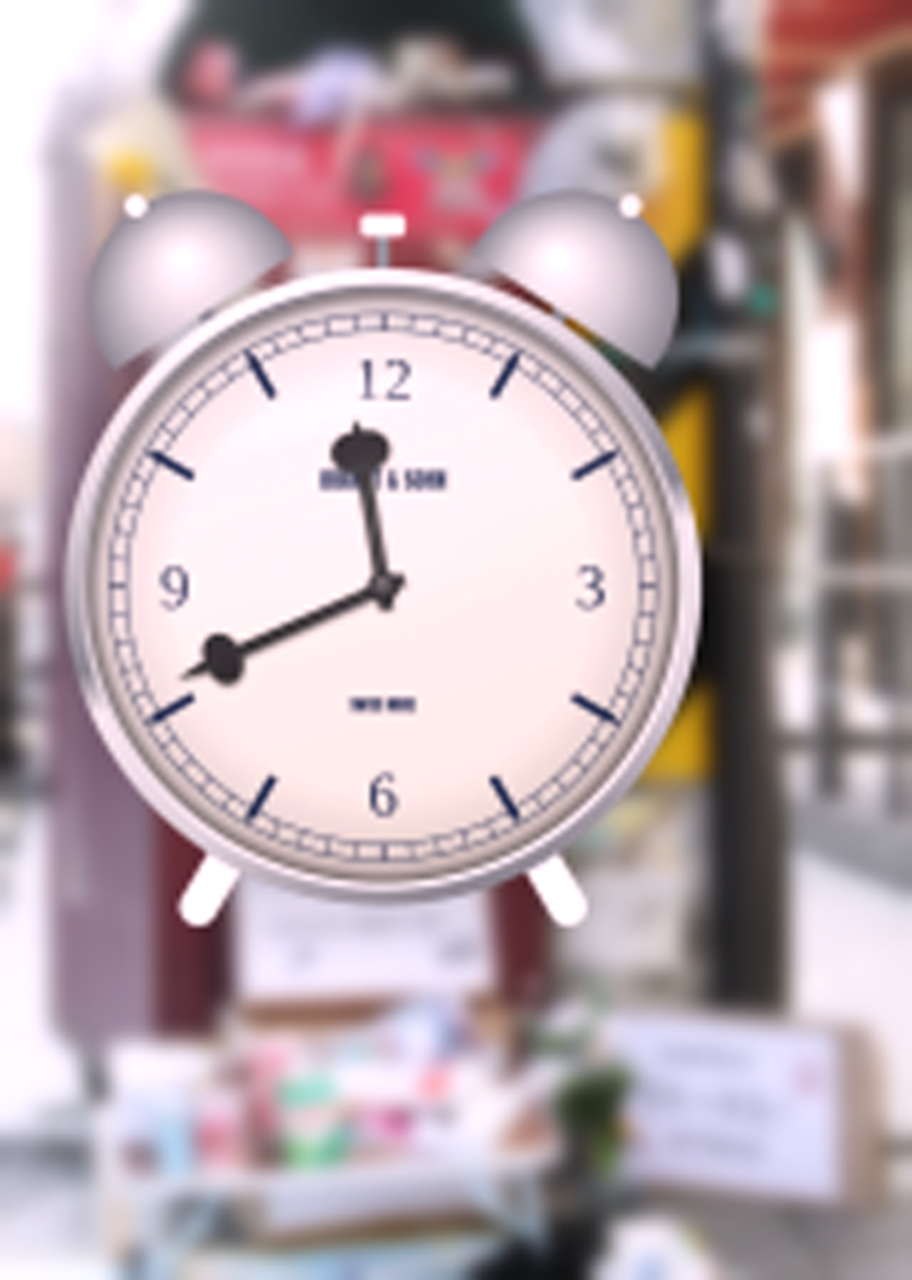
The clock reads 11:41
